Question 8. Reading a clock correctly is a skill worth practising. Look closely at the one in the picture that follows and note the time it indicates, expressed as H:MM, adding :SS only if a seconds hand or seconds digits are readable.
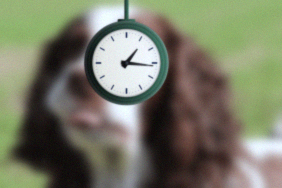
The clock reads 1:16
